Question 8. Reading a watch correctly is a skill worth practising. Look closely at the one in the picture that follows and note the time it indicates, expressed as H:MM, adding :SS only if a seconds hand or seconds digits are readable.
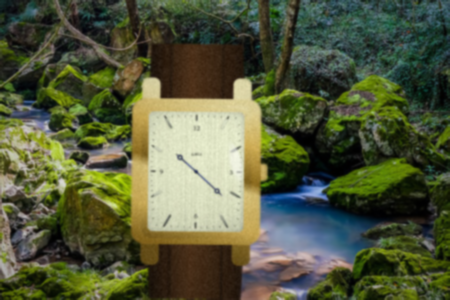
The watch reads 10:22
